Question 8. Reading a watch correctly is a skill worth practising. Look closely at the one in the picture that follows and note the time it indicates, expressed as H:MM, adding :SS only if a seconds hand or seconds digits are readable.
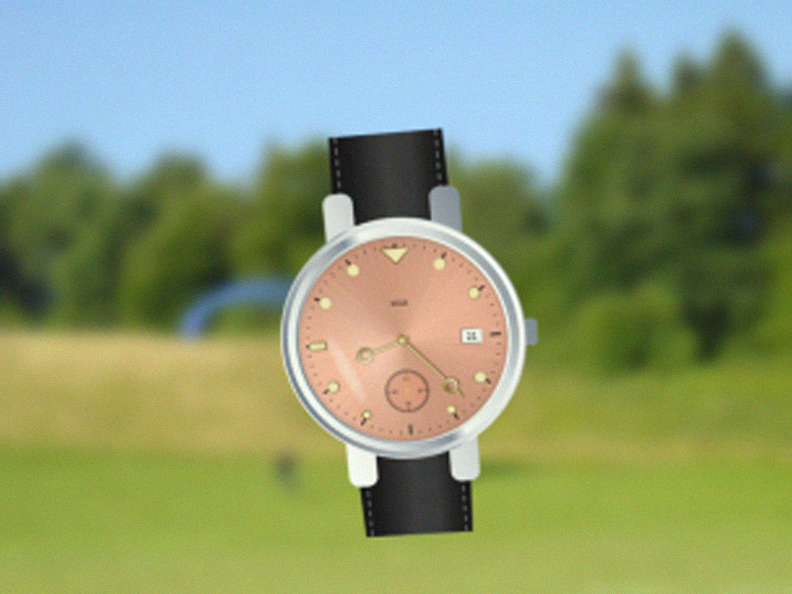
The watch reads 8:23
